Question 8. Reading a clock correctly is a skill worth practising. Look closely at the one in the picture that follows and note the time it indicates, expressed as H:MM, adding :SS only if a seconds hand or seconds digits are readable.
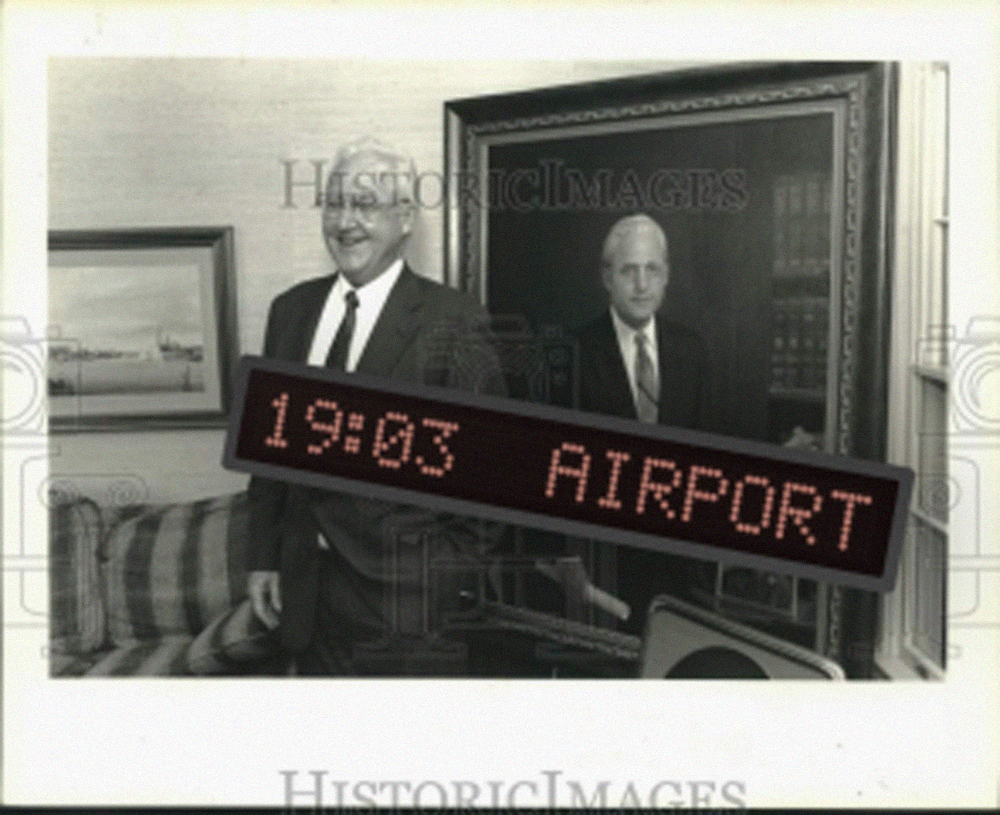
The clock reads 19:03
